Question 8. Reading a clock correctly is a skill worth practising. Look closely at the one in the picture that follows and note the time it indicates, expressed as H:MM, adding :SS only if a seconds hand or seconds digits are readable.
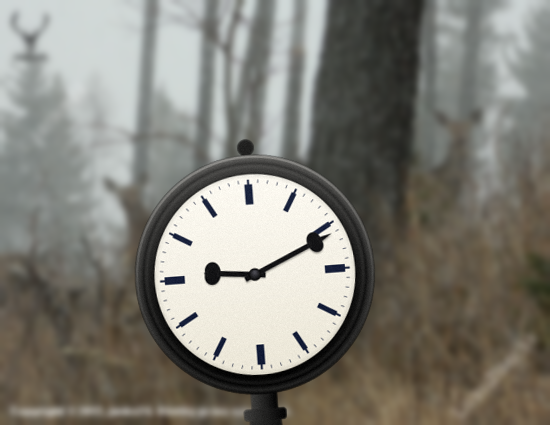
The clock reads 9:11
